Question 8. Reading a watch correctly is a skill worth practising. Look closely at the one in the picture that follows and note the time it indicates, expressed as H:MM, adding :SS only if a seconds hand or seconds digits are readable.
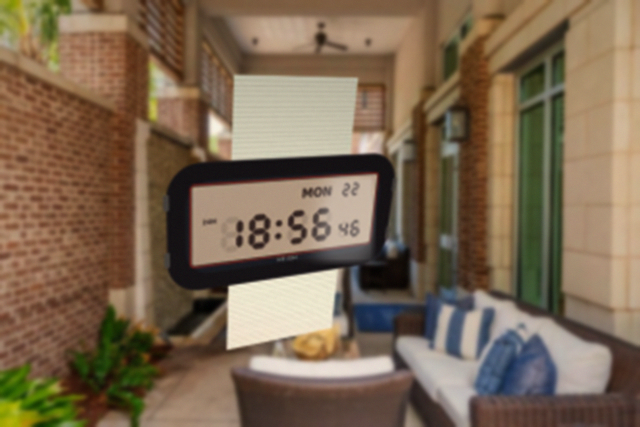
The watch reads 18:56:46
